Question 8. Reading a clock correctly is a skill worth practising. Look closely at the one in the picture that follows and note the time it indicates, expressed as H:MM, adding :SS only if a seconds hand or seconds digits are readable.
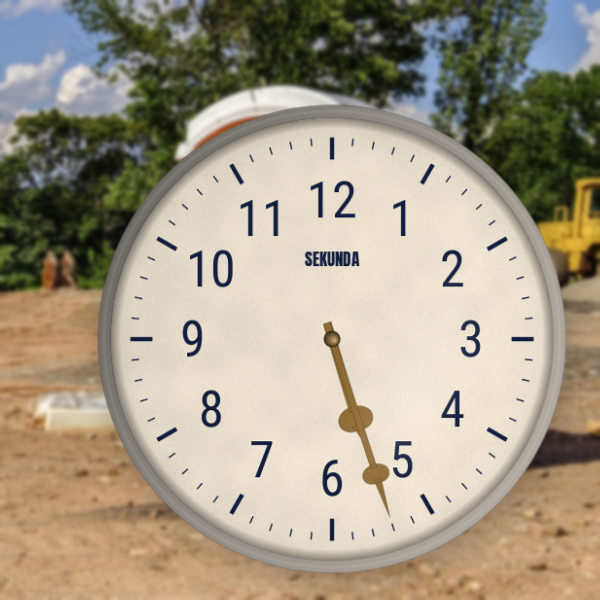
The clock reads 5:27
